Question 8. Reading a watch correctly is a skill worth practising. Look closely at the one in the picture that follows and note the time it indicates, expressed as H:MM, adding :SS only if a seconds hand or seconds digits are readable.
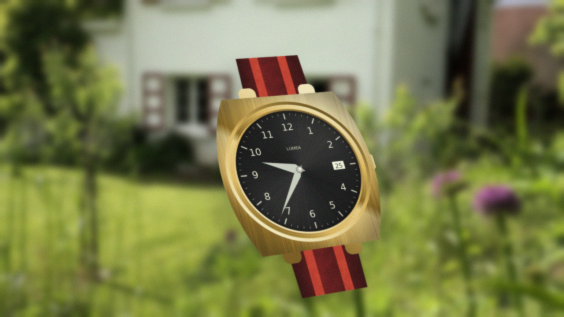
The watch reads 9:36
